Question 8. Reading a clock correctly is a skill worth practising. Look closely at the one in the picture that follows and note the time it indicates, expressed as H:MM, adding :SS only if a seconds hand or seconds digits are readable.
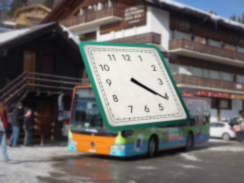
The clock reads 4:21
